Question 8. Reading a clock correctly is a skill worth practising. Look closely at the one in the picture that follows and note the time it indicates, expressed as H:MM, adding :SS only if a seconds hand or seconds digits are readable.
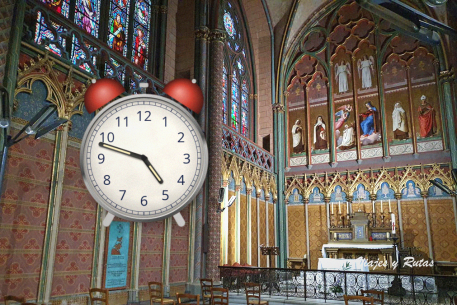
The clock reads 4:48
